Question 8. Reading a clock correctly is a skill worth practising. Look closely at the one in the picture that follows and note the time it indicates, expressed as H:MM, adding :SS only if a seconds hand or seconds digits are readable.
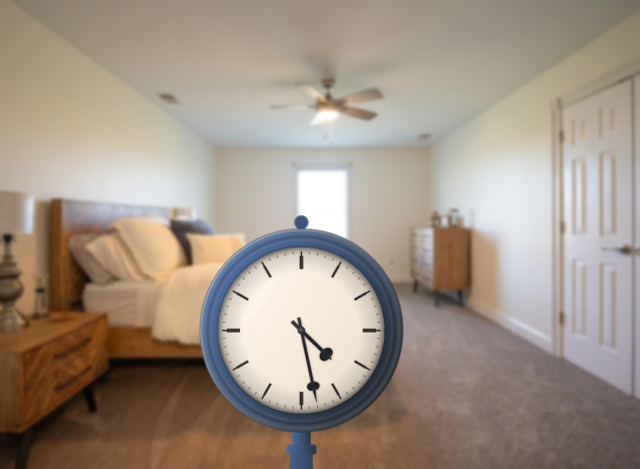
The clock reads 4:28
